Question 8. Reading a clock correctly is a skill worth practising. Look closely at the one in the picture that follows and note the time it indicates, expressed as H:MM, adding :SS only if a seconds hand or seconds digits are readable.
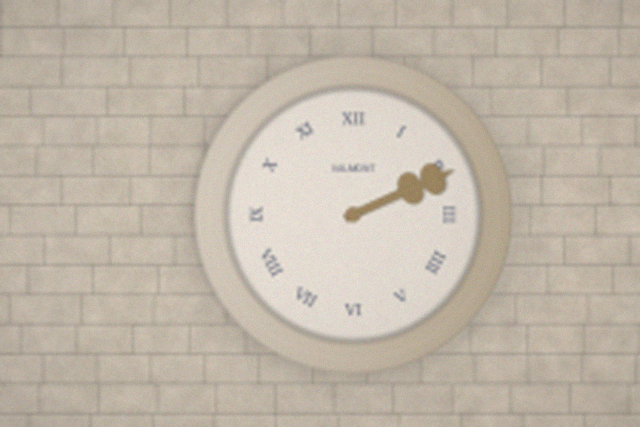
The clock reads 2:11
